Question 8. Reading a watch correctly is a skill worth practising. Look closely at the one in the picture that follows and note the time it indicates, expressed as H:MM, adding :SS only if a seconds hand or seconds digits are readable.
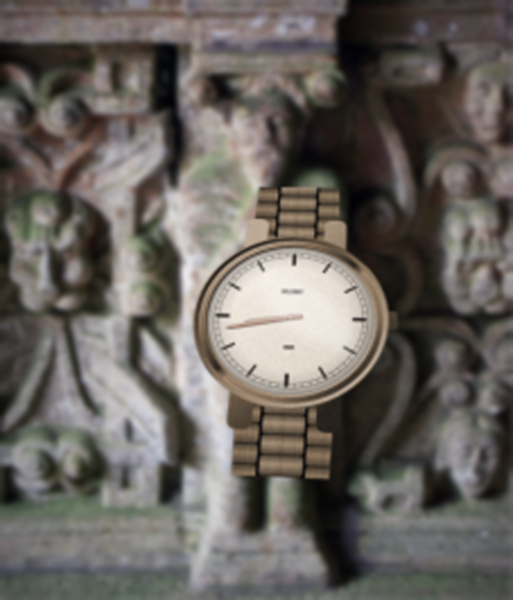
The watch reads 8:43
